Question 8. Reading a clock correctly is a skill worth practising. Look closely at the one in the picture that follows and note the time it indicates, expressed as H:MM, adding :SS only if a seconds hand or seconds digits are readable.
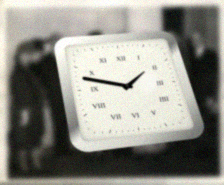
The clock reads 1:48
